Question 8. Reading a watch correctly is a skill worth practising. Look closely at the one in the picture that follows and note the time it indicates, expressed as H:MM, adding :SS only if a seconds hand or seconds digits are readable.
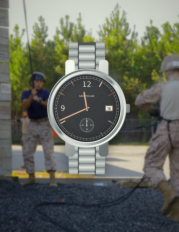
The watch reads 11:41
